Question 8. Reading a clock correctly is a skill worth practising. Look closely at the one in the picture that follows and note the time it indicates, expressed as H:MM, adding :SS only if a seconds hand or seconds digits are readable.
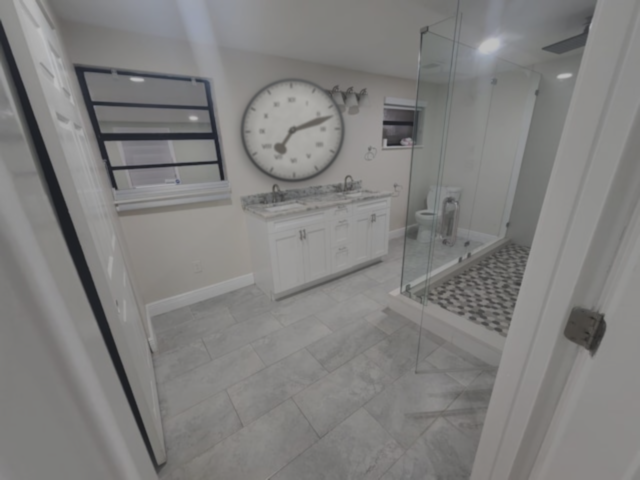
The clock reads 7:12
